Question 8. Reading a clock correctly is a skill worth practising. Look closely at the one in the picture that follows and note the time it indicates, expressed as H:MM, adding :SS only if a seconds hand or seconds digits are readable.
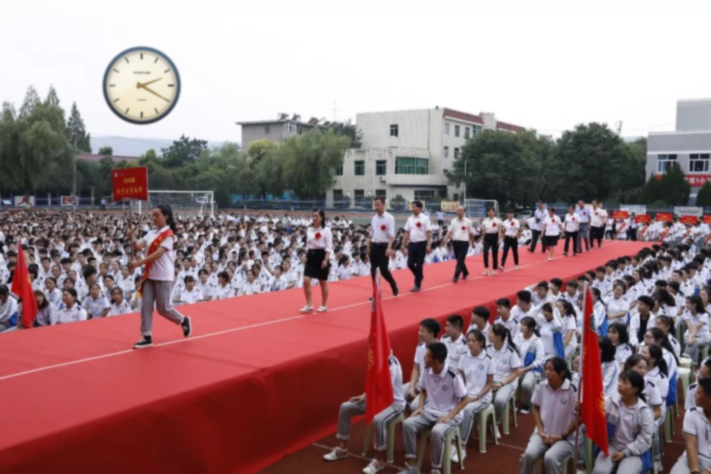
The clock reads 2:20
